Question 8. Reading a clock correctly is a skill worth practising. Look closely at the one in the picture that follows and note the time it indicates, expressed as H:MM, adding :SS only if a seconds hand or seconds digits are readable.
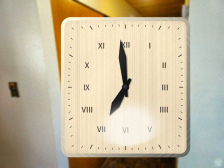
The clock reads 6:59
